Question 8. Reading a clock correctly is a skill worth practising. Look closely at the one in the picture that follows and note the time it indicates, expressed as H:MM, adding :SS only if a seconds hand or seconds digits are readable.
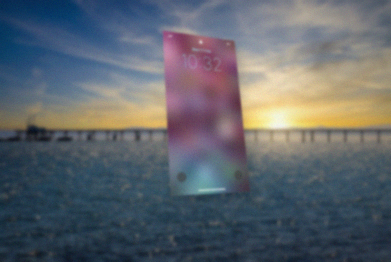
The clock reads 10:32
